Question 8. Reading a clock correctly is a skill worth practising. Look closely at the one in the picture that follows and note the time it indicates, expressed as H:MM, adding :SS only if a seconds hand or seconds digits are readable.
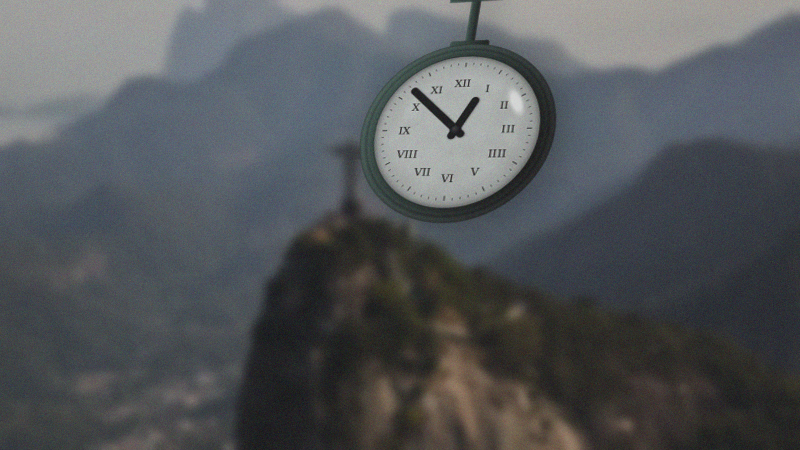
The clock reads 12:52
